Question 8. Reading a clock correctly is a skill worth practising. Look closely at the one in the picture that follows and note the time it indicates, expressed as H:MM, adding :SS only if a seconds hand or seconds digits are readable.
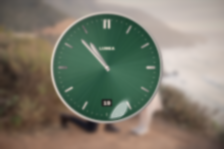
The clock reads 10:53
